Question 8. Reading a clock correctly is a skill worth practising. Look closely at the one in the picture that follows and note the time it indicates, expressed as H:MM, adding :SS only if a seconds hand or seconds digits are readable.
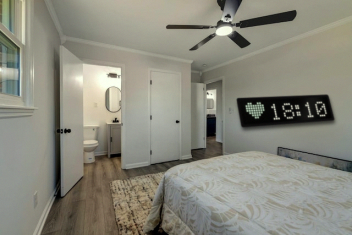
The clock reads 18:10
